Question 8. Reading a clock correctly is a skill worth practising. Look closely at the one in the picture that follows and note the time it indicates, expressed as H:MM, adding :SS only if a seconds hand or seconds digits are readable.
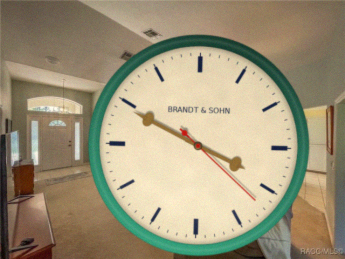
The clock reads 3:49:22
